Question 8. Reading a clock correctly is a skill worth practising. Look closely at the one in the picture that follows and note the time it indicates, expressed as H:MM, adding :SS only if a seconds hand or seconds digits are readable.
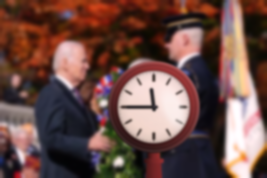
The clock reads 11:45
